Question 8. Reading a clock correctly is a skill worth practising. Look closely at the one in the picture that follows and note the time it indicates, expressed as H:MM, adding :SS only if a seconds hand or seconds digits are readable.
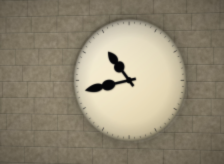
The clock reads 10:43
